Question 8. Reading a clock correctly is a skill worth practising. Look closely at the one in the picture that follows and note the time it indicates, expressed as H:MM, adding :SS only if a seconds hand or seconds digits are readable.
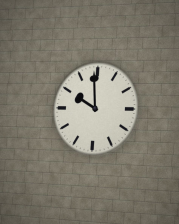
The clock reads 9:59
